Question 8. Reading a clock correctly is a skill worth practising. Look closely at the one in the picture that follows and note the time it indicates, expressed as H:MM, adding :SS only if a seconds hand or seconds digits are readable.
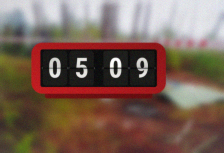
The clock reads 5:09
